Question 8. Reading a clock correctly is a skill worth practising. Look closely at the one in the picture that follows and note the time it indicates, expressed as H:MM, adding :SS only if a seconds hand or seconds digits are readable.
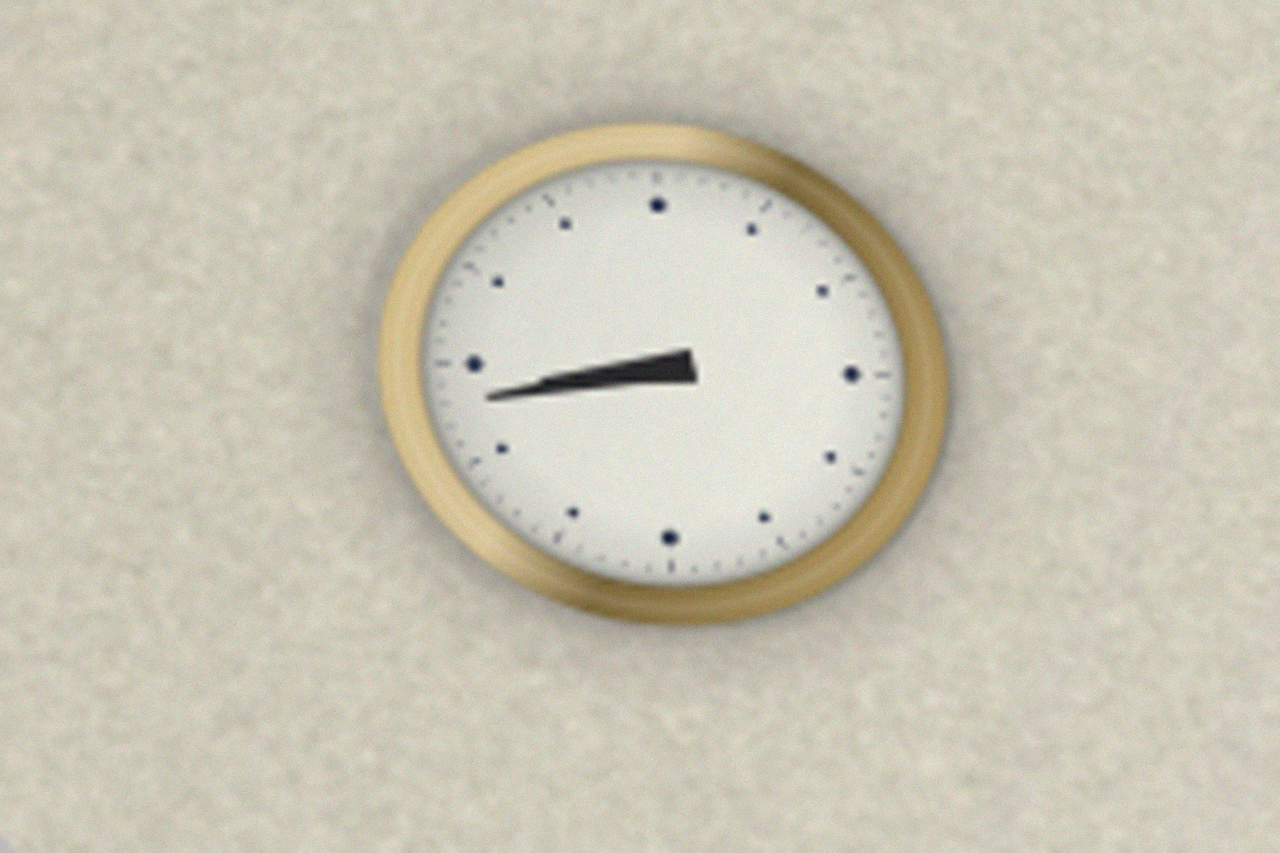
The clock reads 8:43
